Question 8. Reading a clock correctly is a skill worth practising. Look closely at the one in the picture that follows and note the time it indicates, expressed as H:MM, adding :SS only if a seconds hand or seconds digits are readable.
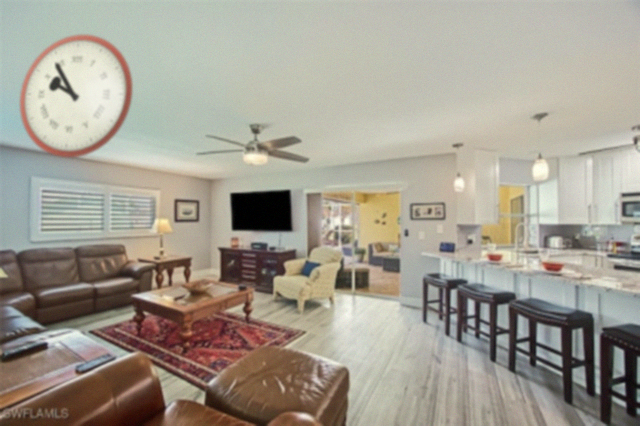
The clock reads 9:54
